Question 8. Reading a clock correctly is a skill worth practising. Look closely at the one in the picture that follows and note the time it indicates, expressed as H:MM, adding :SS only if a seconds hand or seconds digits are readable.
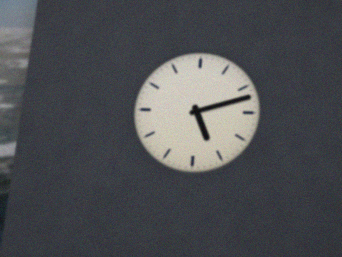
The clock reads 5:12
